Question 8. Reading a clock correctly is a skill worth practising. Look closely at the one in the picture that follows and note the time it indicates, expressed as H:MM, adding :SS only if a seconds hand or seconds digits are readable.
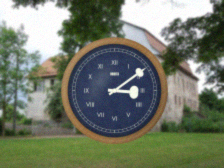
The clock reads 3:09
